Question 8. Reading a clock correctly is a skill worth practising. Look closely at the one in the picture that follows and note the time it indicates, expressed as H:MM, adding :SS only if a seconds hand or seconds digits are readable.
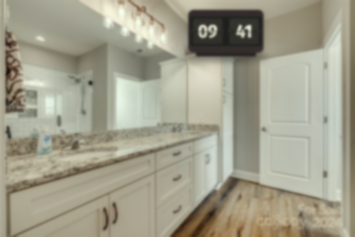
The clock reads 9:41
